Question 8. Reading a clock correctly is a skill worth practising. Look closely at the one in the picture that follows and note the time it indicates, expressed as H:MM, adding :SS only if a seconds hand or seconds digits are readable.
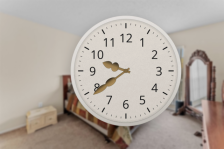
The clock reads 9:39
